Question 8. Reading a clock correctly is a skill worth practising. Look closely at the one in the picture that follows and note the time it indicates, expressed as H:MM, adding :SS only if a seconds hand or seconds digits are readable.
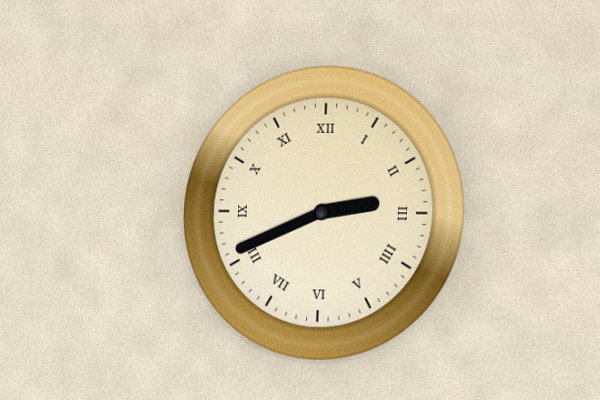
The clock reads 2:41
